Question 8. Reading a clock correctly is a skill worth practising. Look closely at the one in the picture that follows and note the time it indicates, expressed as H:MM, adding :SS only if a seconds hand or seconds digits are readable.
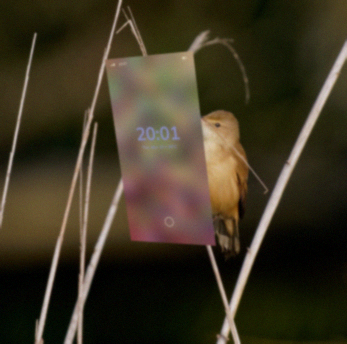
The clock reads 20:01
